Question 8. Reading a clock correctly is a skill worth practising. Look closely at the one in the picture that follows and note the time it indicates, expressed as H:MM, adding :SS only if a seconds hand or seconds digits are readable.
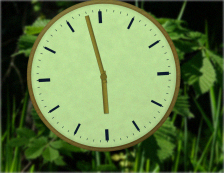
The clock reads 5:58
